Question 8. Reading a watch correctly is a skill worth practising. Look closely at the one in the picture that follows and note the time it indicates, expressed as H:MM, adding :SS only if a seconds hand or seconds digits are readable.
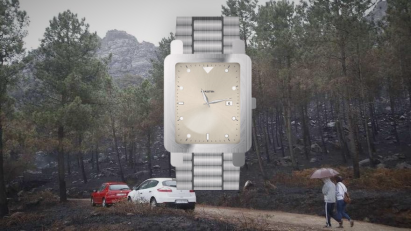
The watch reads 11:13
